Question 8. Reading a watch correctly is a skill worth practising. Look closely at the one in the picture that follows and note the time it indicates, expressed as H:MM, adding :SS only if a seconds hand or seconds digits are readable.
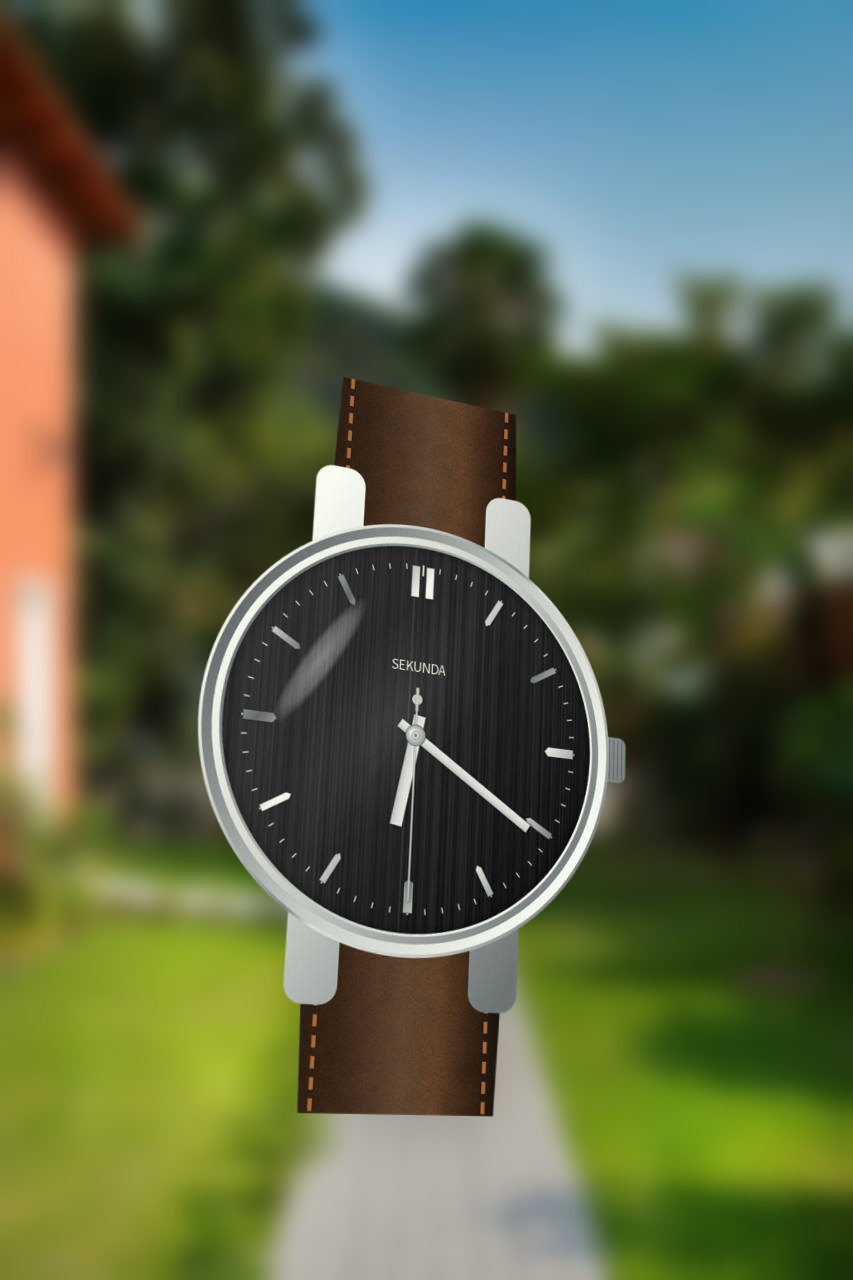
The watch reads 6:20:30
